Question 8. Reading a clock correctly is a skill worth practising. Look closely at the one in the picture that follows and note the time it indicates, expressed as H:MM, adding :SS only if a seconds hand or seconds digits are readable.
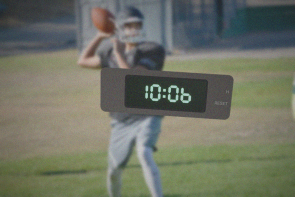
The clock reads 10:06
